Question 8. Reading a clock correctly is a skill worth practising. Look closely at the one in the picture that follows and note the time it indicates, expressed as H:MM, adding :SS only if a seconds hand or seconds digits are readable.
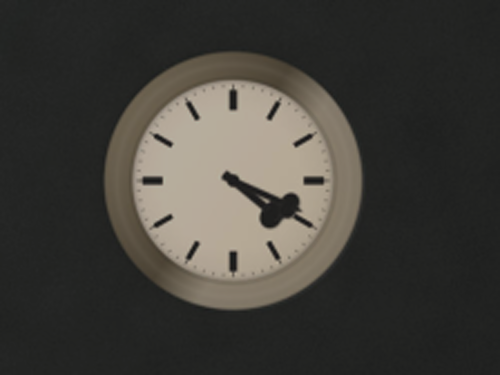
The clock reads 4:19
